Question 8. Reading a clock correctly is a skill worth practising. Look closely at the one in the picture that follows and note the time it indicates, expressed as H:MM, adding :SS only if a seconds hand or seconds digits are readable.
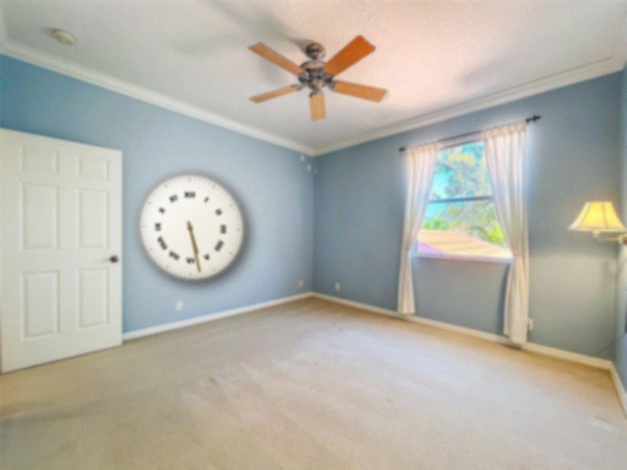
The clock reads 5:28
